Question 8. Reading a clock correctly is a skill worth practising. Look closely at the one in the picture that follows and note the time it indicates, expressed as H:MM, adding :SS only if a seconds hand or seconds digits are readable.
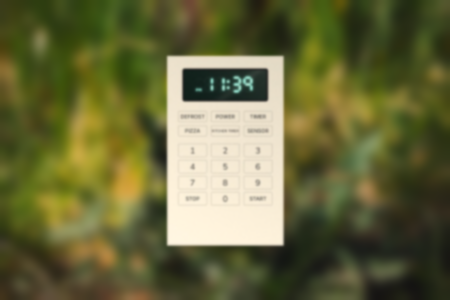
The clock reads 11:39
